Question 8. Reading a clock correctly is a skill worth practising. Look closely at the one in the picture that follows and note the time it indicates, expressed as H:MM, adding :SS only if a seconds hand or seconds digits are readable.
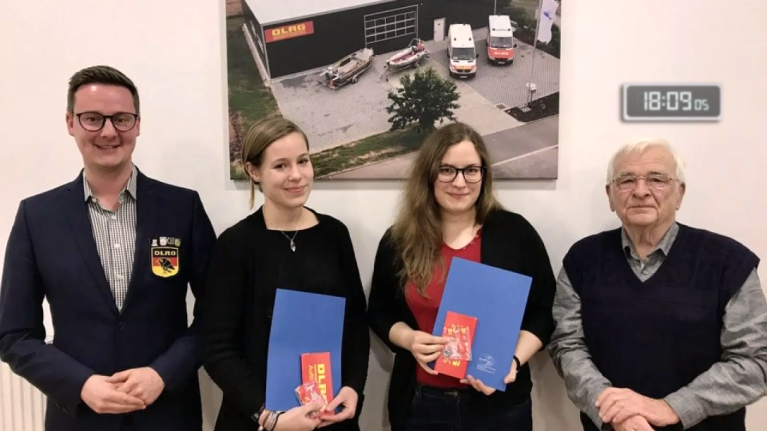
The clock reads 18:09
